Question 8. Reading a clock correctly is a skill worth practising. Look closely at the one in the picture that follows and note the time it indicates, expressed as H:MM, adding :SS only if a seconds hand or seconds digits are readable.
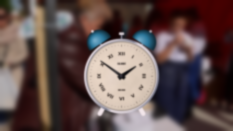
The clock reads 1:51
